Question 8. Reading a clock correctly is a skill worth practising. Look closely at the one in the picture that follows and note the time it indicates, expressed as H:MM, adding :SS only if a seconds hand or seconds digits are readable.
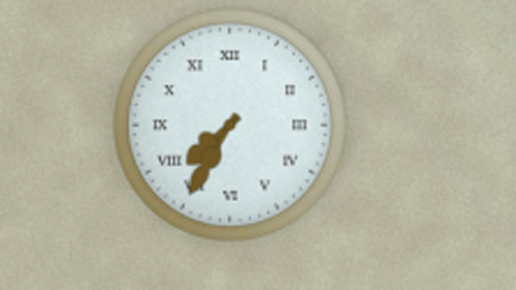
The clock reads 7:35
